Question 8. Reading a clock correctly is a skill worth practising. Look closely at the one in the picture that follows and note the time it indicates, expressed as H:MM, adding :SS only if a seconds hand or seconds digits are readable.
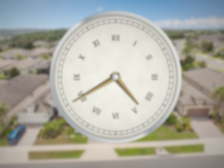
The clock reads 4:40
